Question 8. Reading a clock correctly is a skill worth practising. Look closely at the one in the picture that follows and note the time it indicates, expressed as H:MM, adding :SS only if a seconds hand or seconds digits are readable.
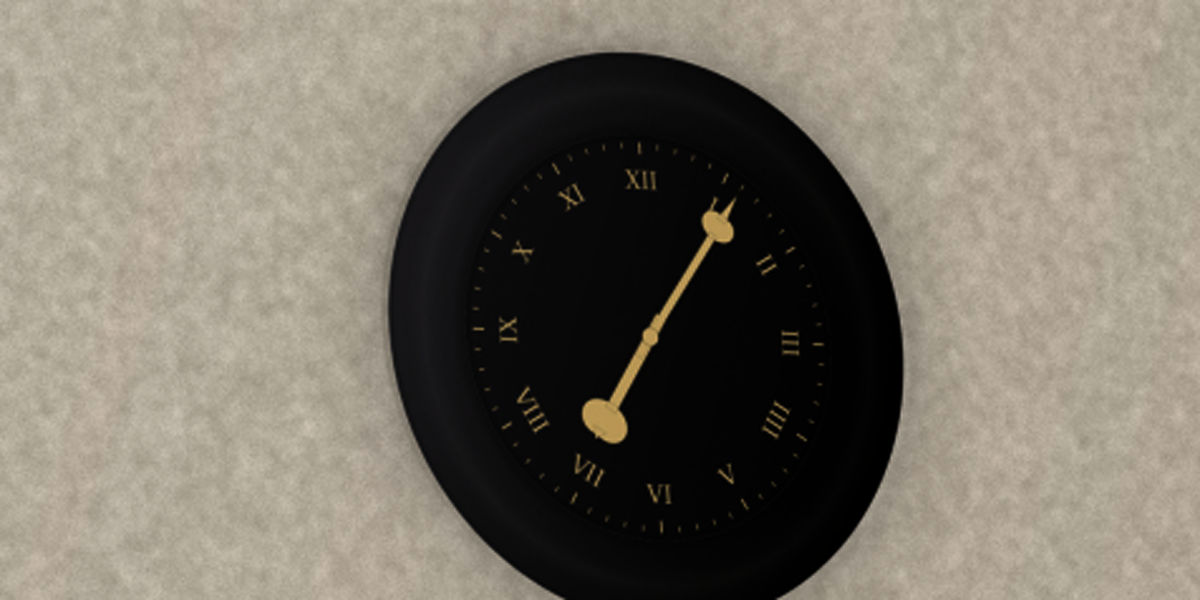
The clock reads 7:06
